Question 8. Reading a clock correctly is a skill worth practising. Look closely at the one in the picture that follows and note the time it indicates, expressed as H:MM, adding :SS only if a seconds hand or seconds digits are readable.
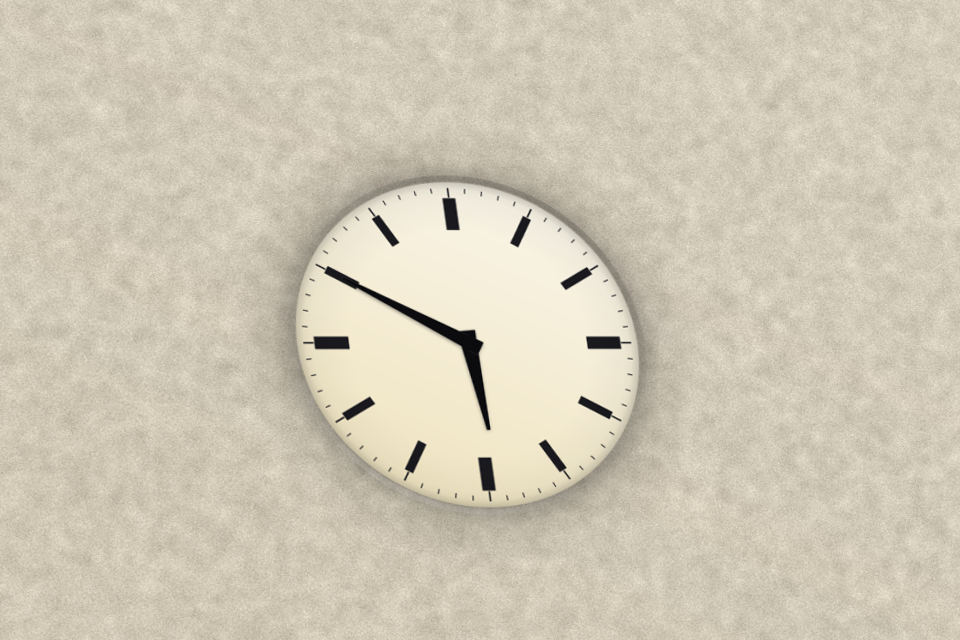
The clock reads 5:50
